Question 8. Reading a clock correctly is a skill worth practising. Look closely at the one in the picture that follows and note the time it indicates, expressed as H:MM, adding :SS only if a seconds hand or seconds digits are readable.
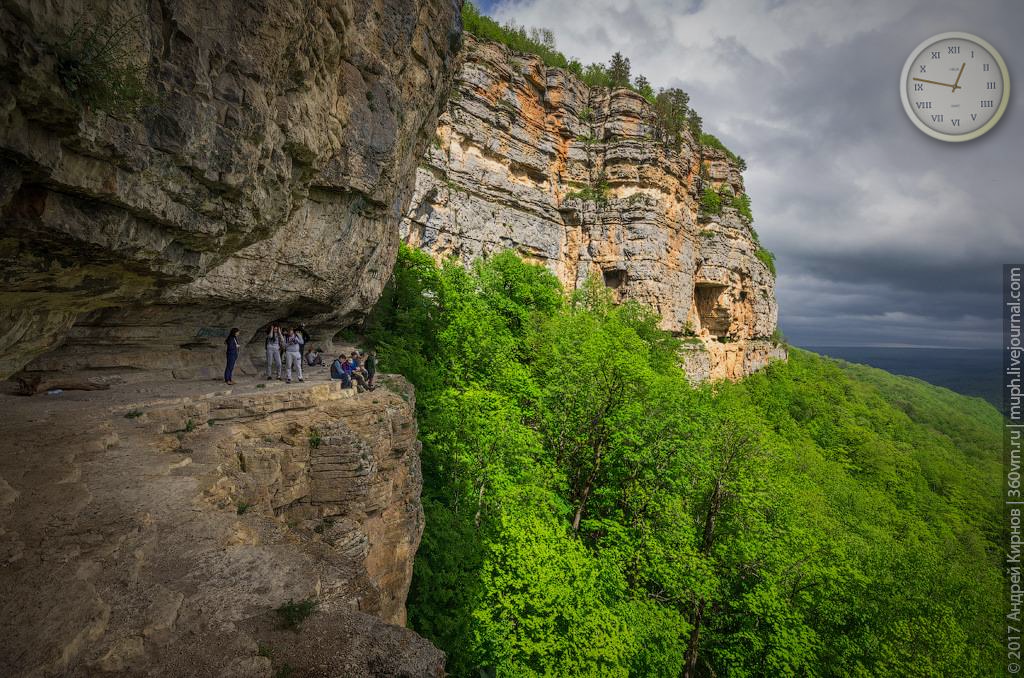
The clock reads 12:47
